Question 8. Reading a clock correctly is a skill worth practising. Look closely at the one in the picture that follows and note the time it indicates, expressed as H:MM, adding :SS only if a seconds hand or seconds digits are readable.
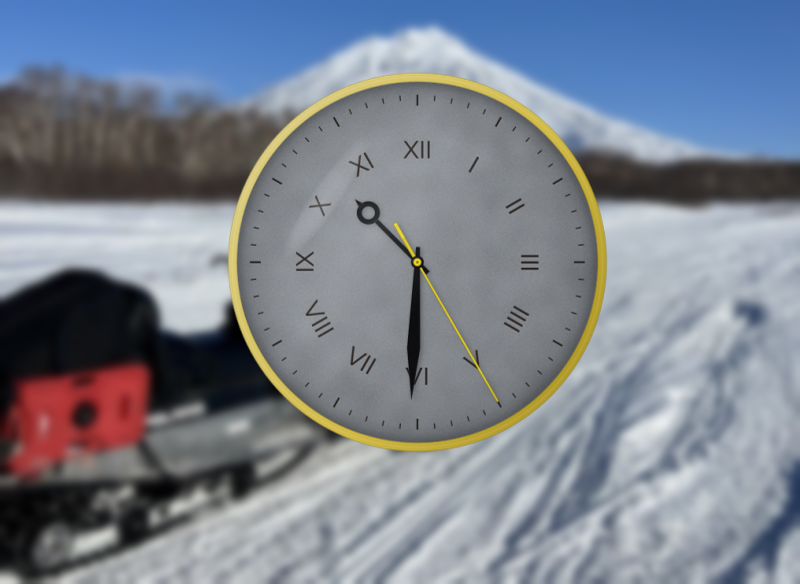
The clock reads 10:30:25
